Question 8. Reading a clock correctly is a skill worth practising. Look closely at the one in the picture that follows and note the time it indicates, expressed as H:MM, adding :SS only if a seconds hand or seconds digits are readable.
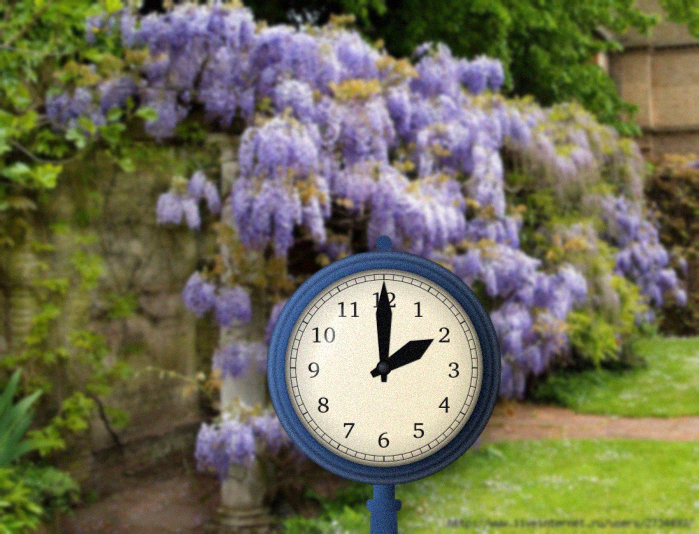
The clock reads 2:00
